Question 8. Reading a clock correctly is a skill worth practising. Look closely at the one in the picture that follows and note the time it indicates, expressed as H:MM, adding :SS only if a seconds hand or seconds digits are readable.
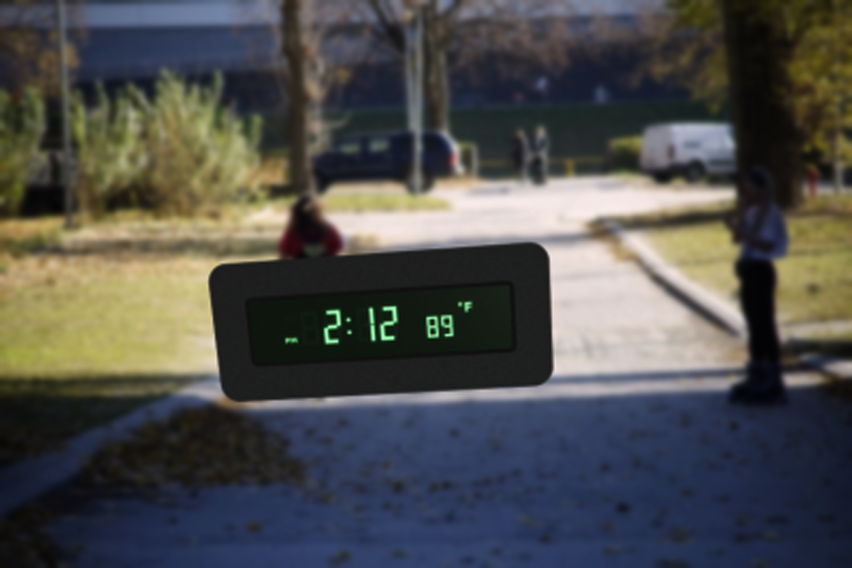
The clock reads 2:12
